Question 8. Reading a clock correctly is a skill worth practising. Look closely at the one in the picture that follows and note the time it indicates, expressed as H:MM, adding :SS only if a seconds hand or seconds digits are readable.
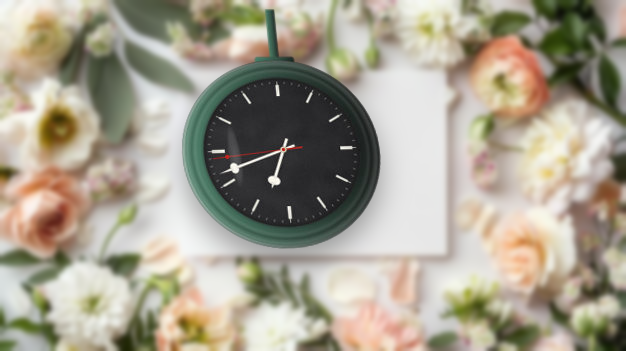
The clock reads 6:41:44
